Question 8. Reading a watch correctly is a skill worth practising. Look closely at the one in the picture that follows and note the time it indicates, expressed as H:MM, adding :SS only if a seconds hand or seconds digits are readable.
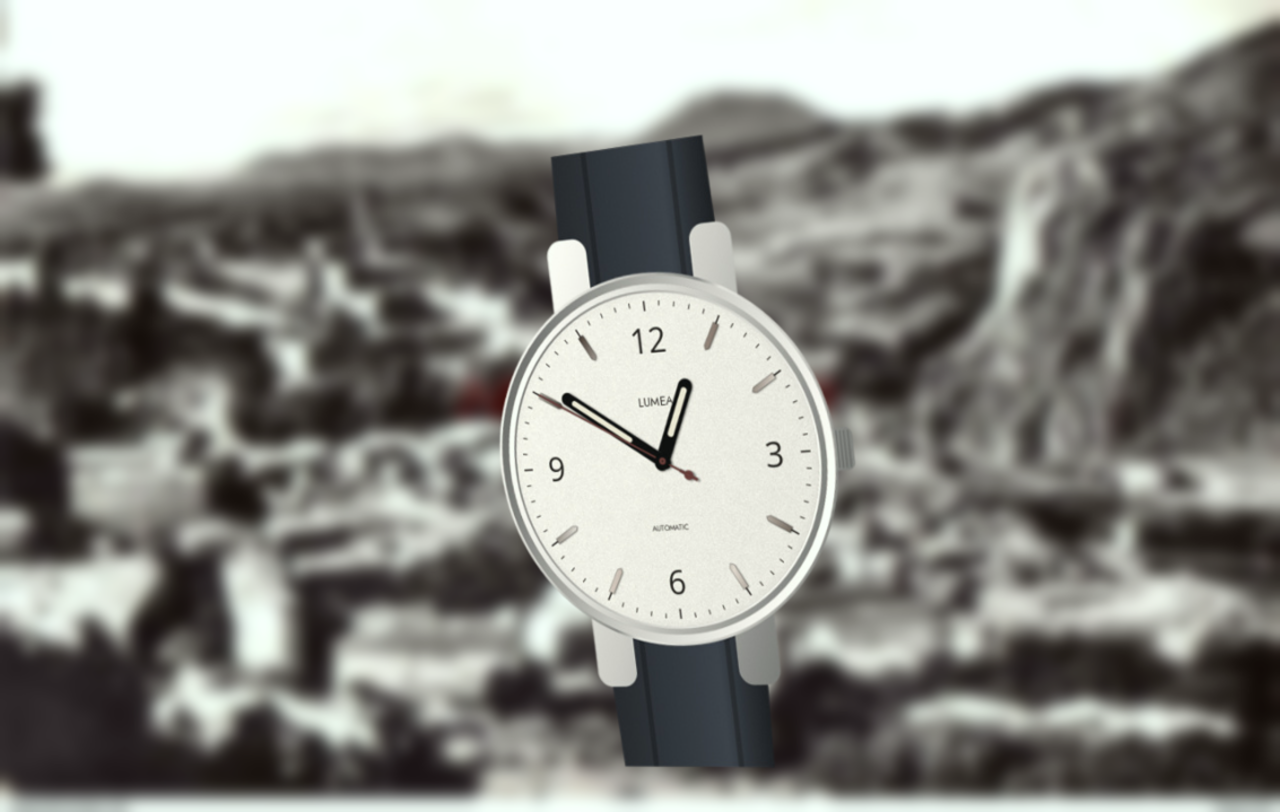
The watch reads 12:50:50
